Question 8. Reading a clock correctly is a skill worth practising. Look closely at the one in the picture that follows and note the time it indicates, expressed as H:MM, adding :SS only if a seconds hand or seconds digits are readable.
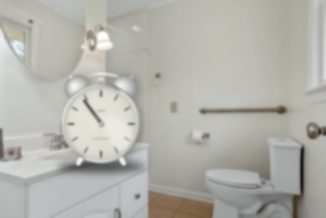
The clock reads 10:54
